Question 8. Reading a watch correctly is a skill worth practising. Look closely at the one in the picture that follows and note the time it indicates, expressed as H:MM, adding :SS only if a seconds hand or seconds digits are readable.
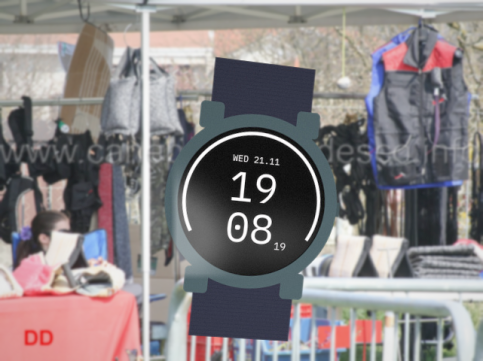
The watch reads 19:08:19
